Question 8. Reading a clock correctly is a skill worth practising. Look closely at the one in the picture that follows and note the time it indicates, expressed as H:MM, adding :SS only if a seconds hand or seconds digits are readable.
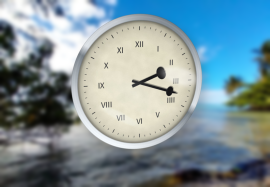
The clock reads 2:18
